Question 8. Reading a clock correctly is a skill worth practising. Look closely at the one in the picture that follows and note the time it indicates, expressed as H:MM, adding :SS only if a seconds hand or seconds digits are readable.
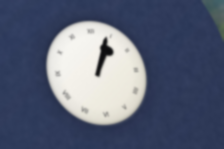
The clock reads 1:04
